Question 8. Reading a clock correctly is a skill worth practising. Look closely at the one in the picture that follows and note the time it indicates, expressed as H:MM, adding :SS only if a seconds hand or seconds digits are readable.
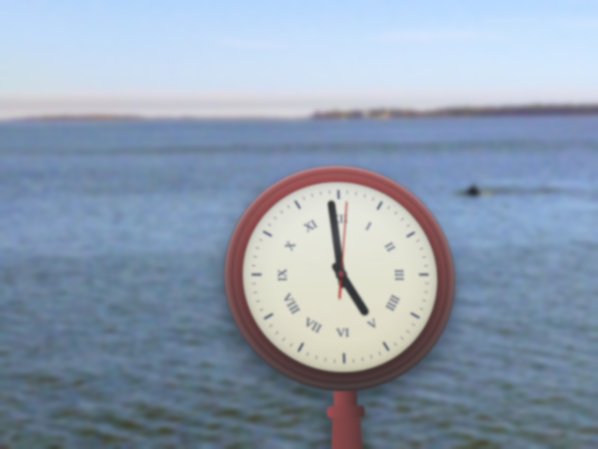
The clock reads 4:59:01
